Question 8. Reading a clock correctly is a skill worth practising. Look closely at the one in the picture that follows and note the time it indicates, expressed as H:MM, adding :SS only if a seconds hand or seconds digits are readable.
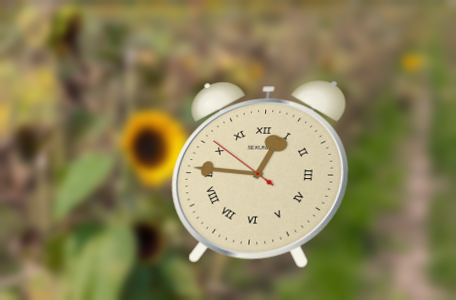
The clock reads 12:45:51
